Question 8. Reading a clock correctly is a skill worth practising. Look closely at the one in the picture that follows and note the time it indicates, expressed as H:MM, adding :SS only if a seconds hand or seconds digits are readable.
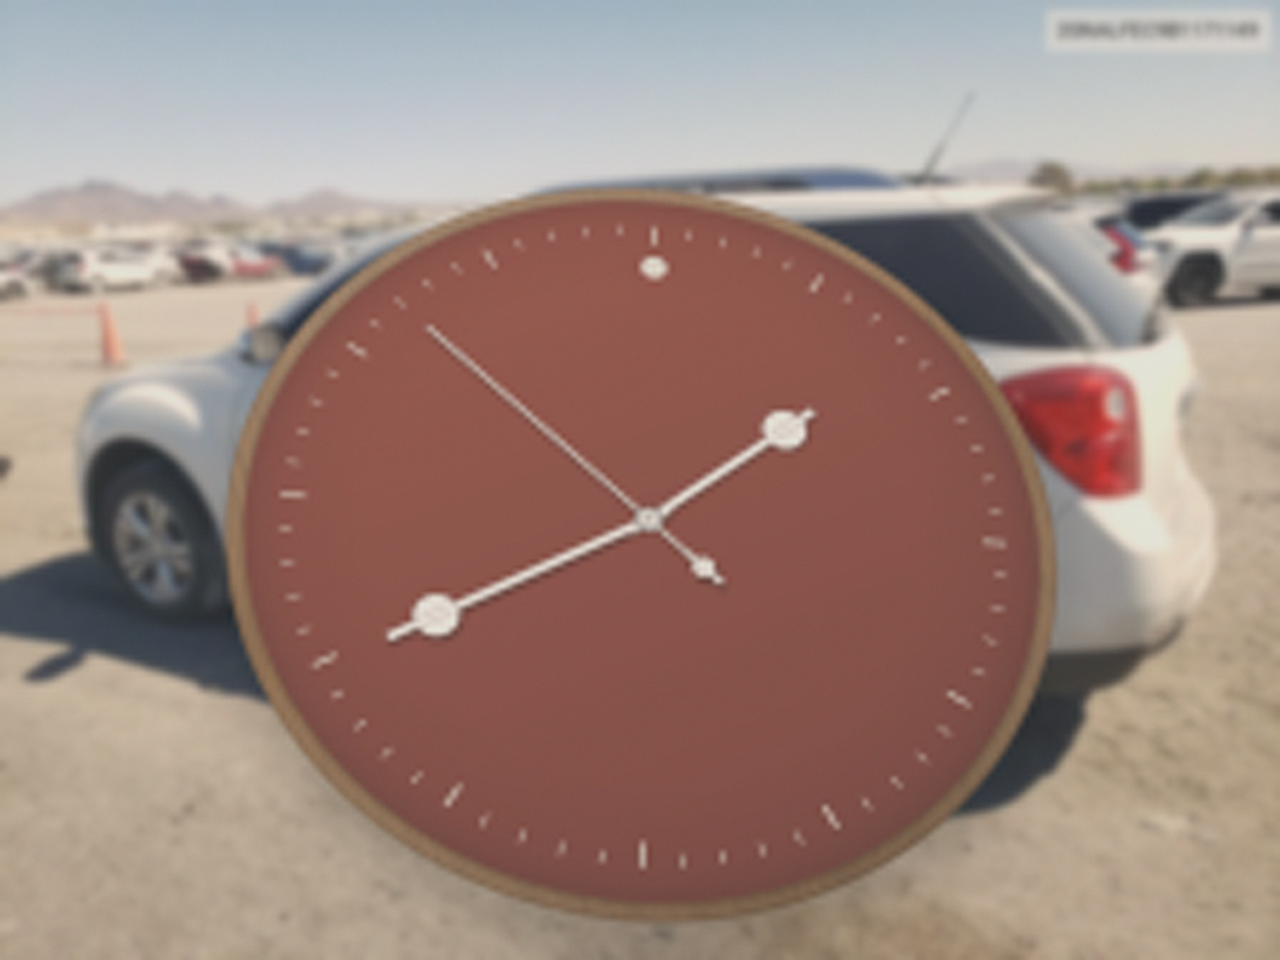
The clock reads 1:39:52
